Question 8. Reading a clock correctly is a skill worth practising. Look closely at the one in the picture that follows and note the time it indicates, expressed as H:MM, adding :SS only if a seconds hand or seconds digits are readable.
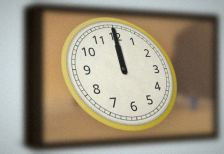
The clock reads 12:00
